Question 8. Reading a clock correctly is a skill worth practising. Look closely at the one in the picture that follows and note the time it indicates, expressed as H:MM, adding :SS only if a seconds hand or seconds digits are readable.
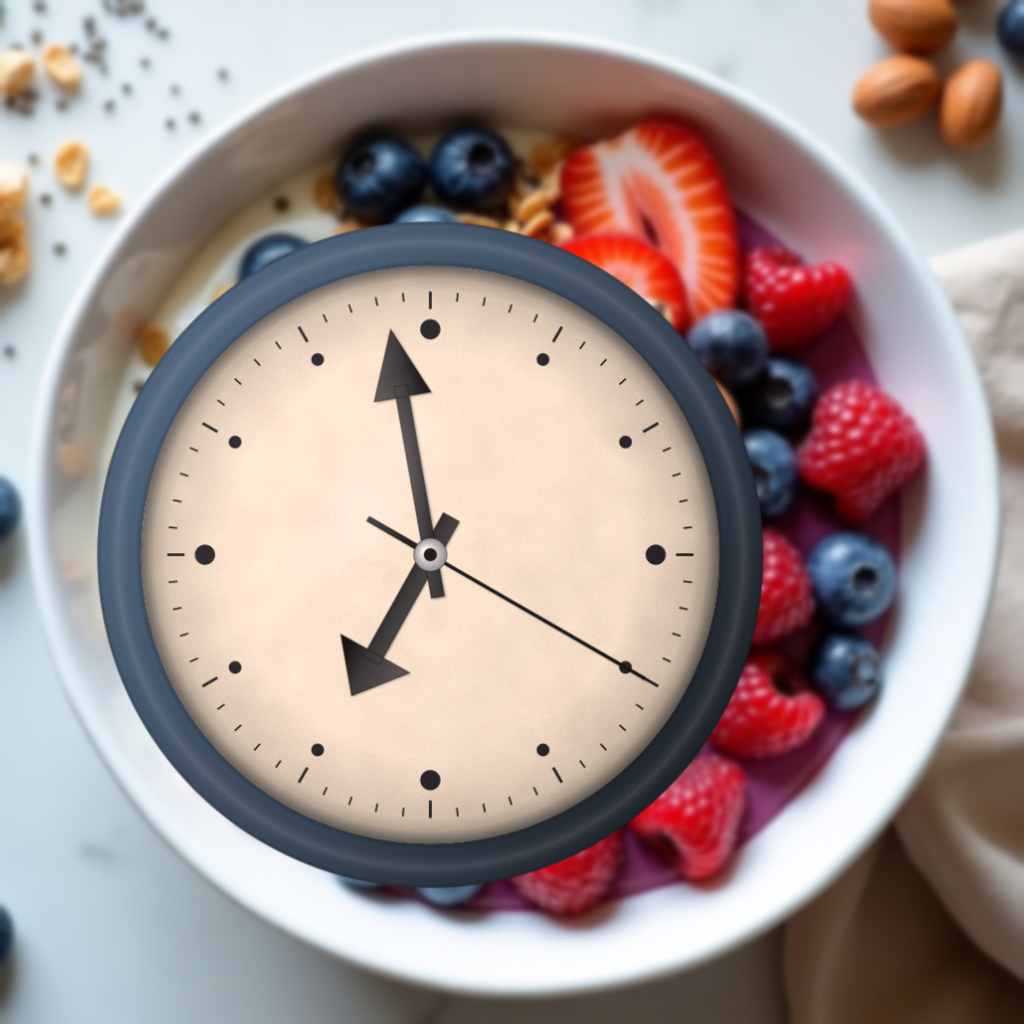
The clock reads 6:58:20
